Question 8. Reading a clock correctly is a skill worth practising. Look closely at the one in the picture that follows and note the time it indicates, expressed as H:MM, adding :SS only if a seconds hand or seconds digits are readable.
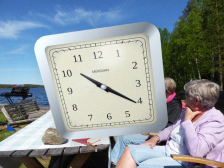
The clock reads 10:21
